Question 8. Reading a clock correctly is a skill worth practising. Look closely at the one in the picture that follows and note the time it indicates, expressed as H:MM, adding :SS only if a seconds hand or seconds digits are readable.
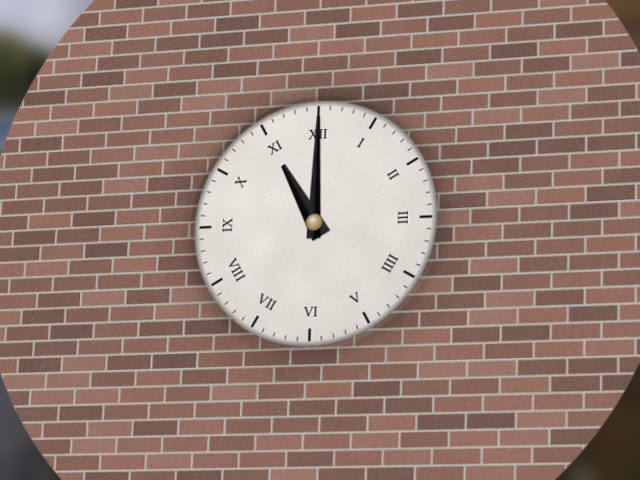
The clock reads 11:00
